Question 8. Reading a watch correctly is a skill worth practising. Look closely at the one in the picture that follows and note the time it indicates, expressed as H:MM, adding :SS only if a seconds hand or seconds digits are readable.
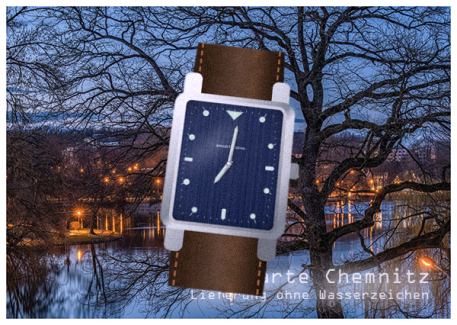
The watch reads 7:01
